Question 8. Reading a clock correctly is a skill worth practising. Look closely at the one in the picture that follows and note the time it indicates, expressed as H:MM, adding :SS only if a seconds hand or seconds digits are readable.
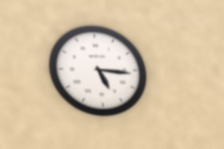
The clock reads 5:16
